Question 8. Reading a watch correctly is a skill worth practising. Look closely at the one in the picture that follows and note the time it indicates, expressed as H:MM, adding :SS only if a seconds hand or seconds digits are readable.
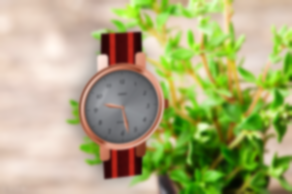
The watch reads 9:28
